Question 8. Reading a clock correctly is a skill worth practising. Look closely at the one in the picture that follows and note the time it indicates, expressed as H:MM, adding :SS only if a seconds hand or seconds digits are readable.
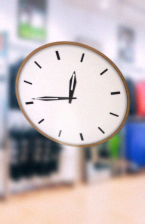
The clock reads 12:46
